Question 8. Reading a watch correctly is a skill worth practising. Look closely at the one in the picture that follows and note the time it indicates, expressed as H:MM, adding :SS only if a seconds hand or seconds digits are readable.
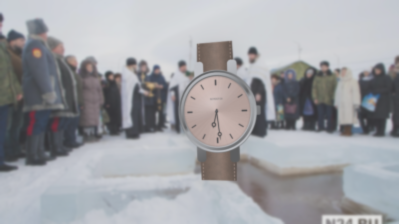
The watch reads 6:29
